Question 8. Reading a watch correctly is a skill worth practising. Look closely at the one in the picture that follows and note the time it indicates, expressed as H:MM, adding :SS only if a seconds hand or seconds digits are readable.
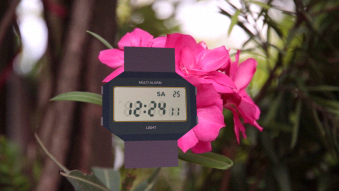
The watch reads 12:24:11
